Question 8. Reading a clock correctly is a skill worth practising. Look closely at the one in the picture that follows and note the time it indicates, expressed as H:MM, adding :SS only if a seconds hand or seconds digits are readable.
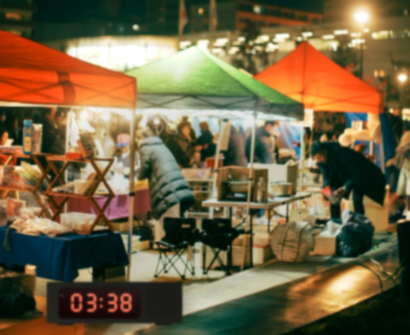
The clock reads 3:38
